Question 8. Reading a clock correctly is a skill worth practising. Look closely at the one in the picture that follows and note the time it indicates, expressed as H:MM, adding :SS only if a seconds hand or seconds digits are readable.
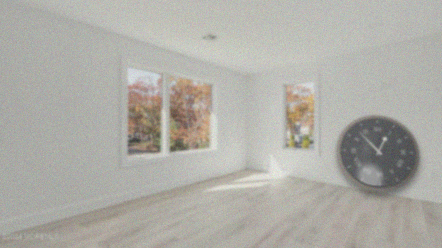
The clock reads 12:53
